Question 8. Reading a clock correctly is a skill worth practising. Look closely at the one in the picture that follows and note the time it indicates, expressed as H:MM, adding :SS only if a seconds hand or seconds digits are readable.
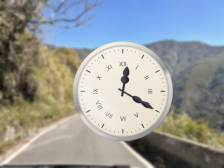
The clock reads 12:20
